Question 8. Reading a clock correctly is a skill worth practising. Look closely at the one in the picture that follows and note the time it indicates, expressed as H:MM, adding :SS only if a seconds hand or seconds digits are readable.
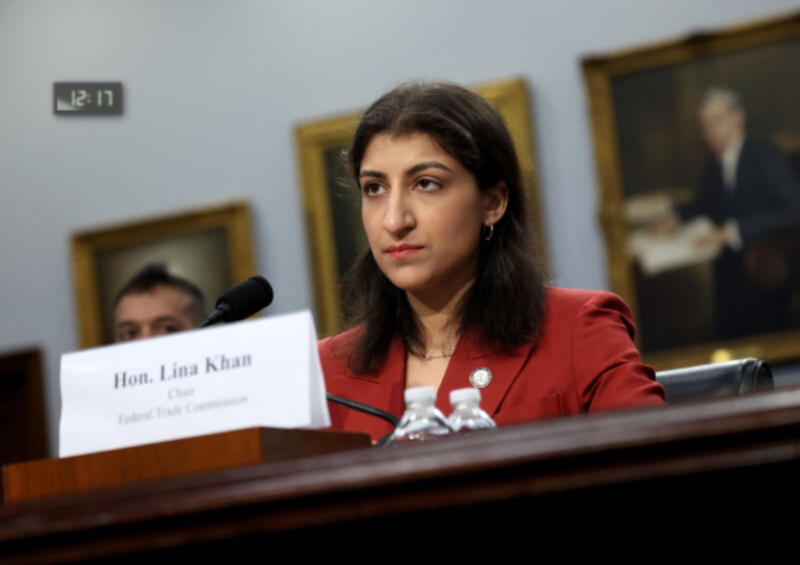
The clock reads 12:17
